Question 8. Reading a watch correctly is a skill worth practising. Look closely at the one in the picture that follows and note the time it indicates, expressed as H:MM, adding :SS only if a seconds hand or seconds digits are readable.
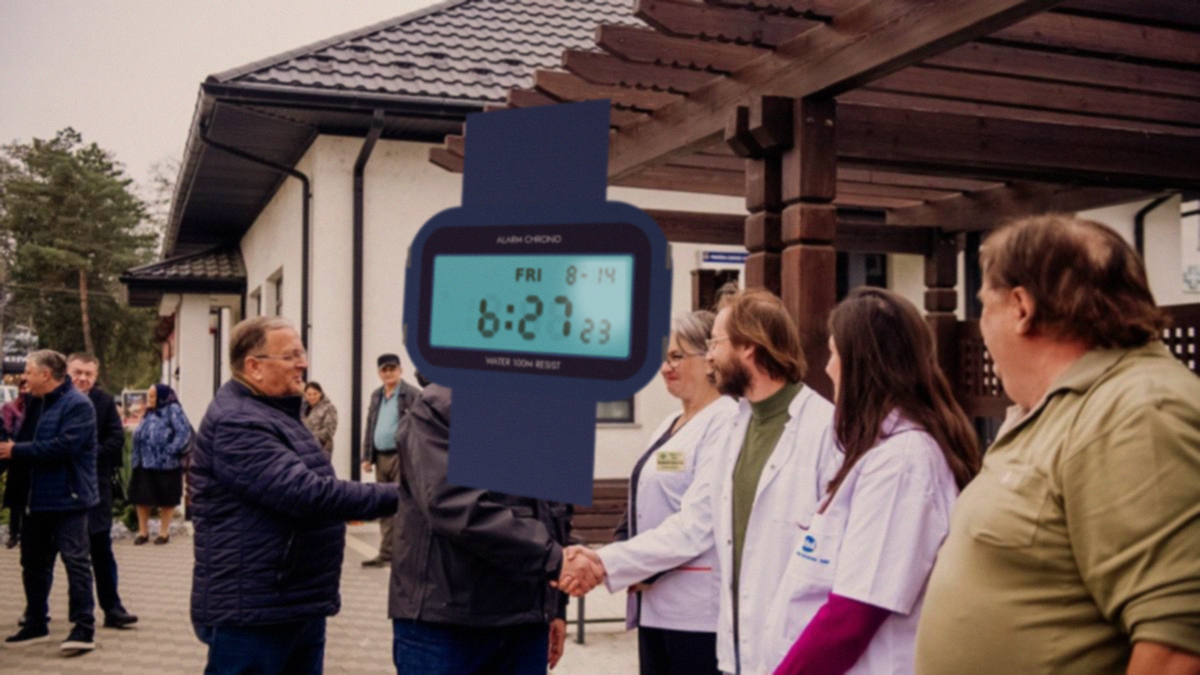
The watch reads 6:27:23
